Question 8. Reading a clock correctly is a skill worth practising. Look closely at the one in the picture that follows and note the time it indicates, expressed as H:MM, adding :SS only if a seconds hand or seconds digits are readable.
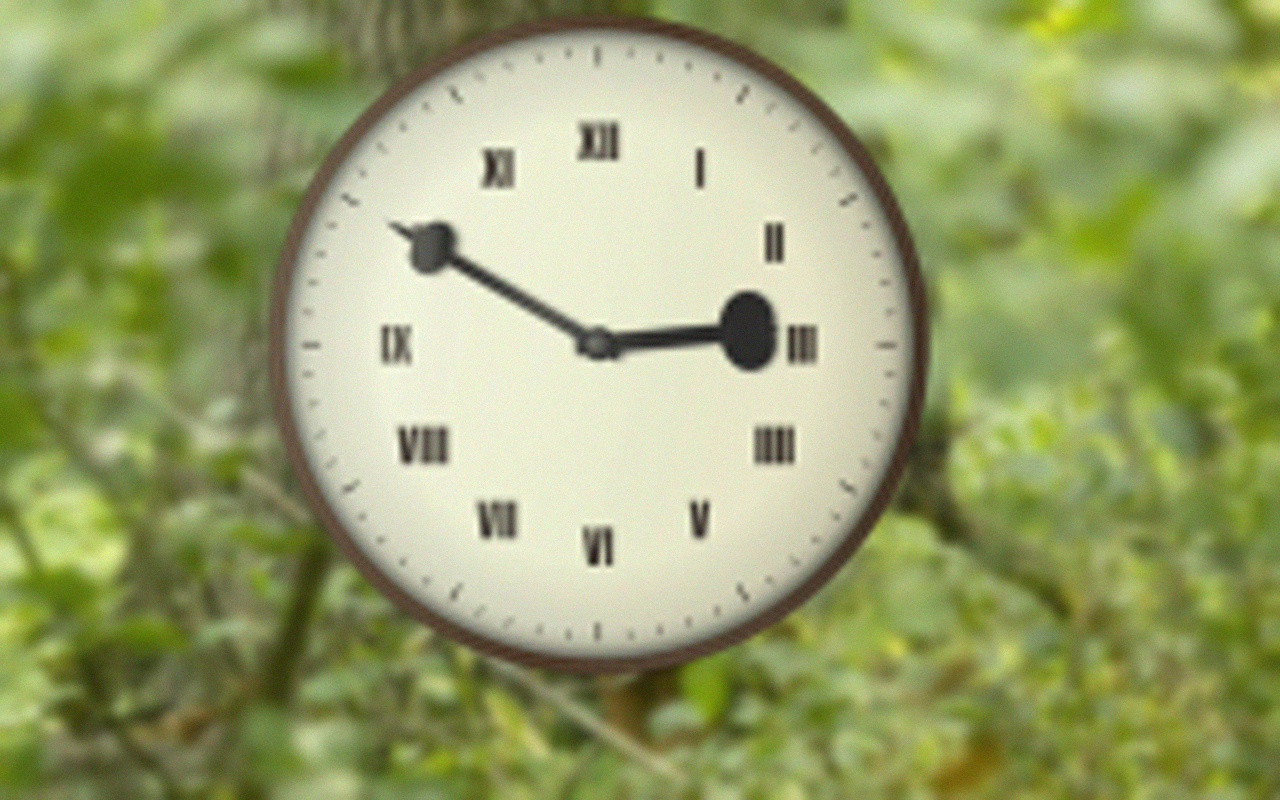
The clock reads 2:50
